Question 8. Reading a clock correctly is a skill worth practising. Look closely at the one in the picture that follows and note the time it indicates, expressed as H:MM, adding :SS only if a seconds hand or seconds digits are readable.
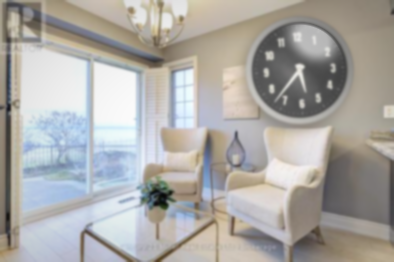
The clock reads 5:37
